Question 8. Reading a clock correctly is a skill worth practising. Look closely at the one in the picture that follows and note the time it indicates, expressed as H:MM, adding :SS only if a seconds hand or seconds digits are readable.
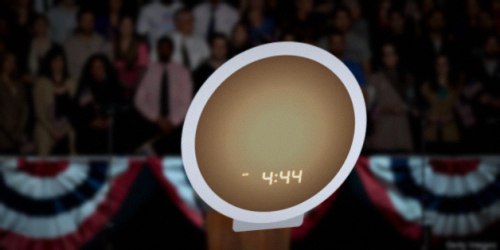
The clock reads 4:44
